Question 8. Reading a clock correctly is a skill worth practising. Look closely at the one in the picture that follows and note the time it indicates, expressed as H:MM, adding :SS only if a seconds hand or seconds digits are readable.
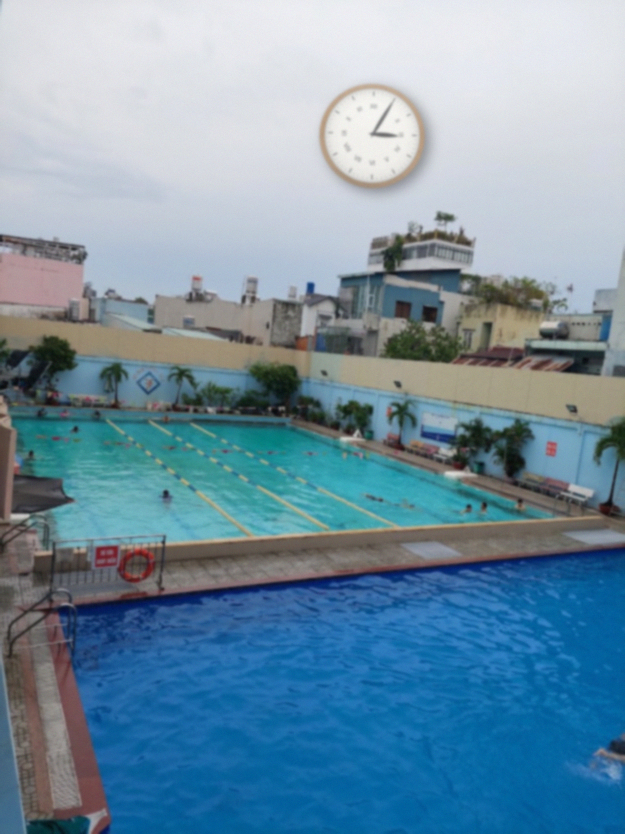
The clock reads 3:05
